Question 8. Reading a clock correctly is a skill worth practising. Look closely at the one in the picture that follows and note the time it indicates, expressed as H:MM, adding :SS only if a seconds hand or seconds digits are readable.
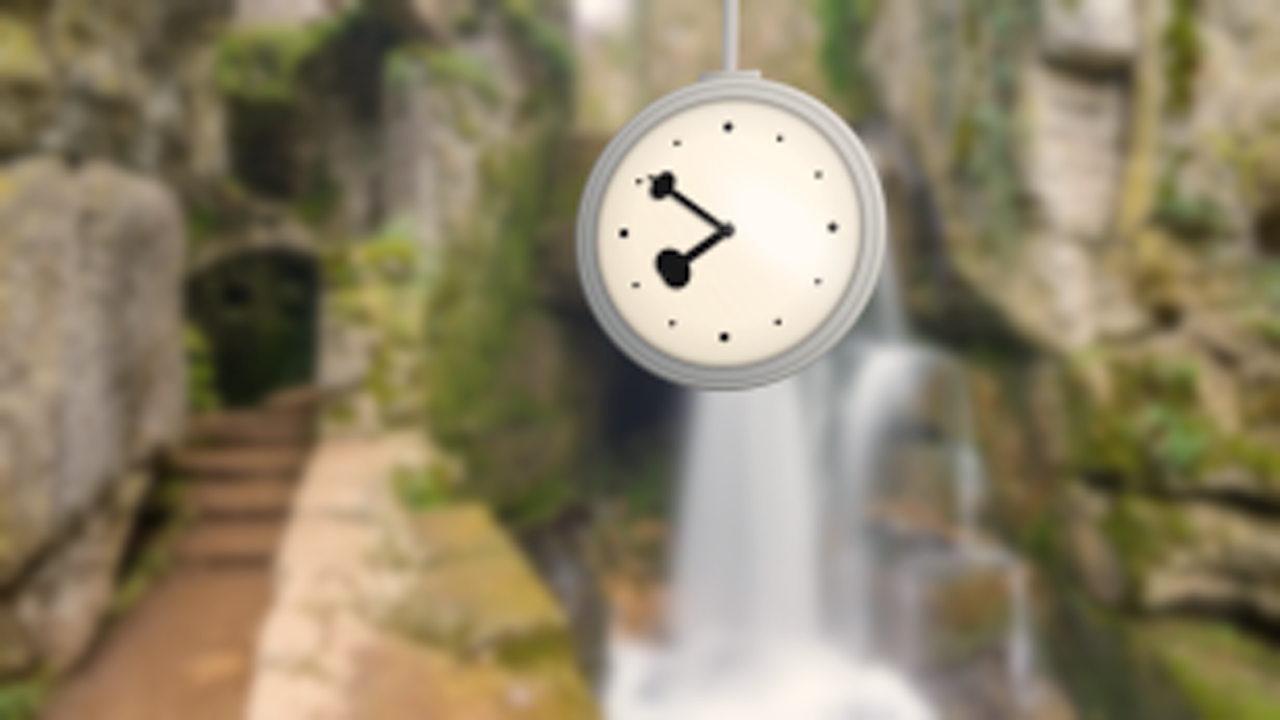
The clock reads 7:51
